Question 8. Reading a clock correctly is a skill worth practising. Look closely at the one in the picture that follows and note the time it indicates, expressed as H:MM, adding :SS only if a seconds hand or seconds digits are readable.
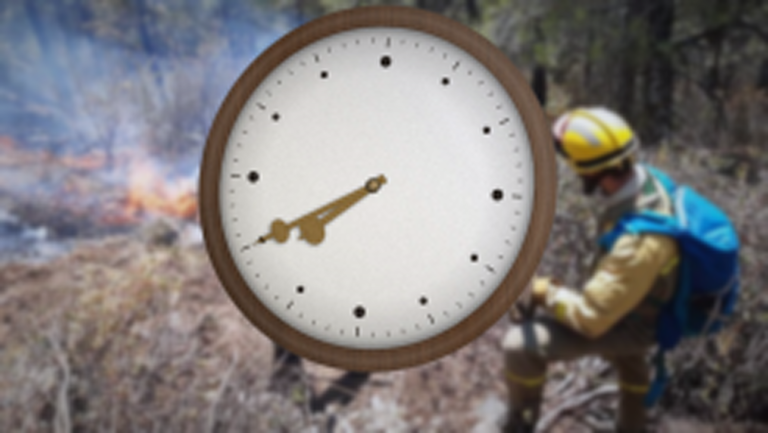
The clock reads 7:40
